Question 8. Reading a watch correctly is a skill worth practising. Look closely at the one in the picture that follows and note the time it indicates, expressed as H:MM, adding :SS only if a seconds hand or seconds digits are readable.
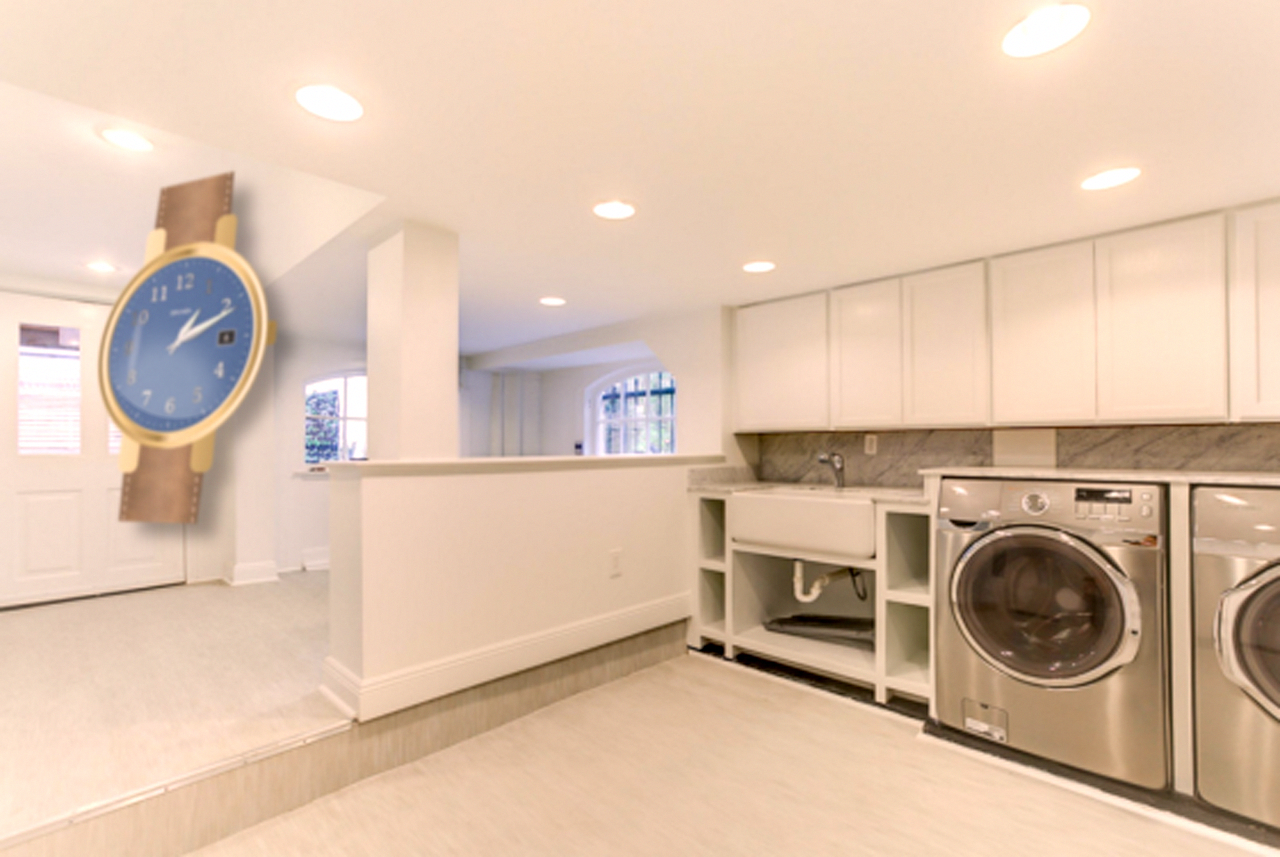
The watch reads 1:11
